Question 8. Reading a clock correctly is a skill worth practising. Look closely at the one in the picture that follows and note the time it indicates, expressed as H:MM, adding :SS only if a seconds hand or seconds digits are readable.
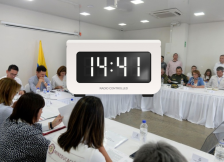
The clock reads 14:41
